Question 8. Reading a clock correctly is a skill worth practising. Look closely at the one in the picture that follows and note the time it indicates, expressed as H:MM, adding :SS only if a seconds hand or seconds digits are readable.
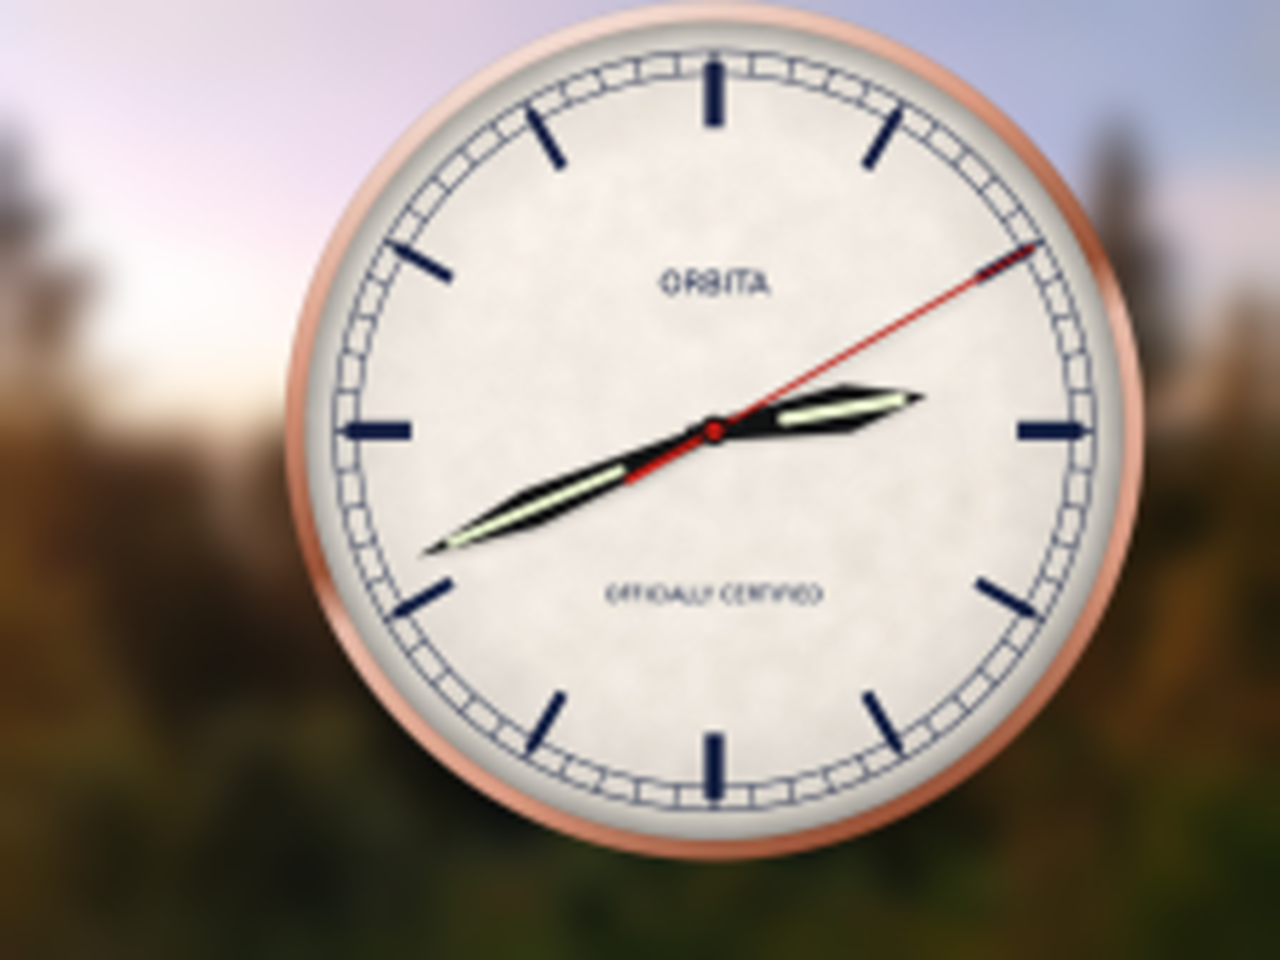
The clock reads 2:41:10
